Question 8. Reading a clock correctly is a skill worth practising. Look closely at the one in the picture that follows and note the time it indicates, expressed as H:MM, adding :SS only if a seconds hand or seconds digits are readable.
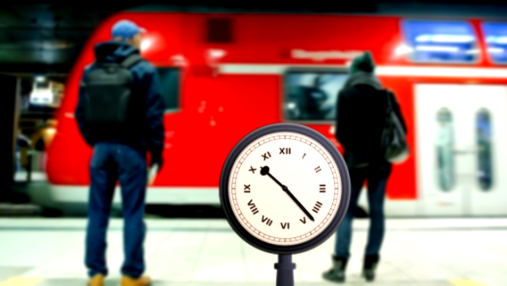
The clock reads 10:23
